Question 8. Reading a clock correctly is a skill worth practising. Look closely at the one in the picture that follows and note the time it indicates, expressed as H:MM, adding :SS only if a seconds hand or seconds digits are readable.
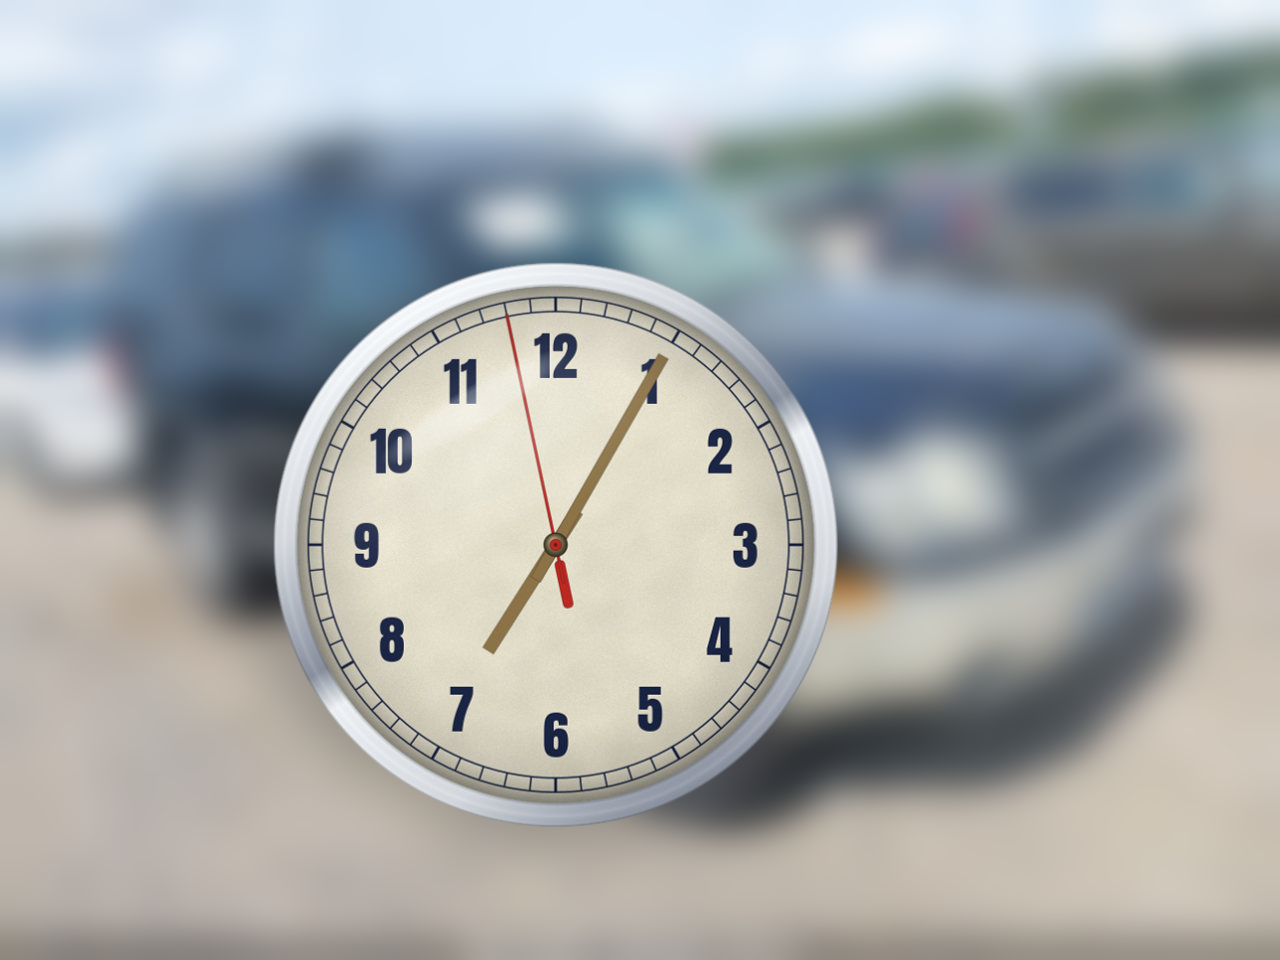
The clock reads 7:04:58
